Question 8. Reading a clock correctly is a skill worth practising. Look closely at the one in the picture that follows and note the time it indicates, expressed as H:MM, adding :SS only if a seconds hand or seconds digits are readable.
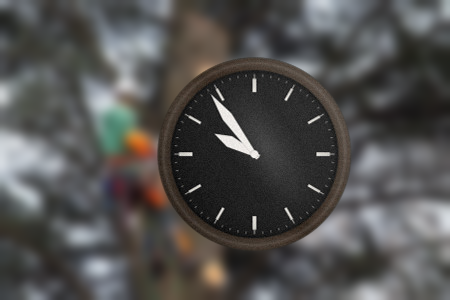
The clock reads 9:54
